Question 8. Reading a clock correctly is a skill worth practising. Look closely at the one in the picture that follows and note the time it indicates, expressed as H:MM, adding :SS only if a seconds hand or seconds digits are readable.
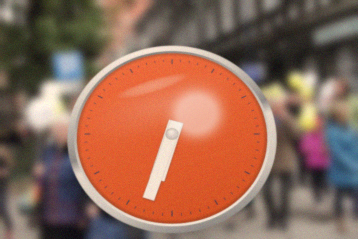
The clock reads 6:33
